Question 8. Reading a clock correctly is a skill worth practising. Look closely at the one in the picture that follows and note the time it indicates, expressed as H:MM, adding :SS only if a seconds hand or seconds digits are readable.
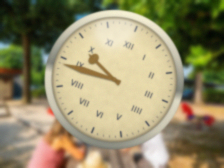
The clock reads 9:44
